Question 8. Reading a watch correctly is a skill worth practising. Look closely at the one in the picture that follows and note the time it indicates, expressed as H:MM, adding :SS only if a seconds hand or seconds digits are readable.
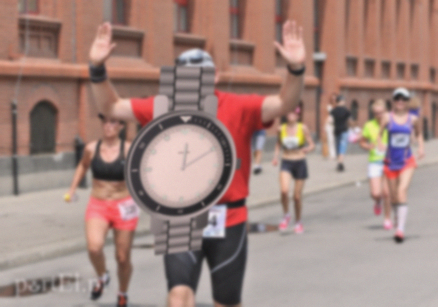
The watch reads 12:10
